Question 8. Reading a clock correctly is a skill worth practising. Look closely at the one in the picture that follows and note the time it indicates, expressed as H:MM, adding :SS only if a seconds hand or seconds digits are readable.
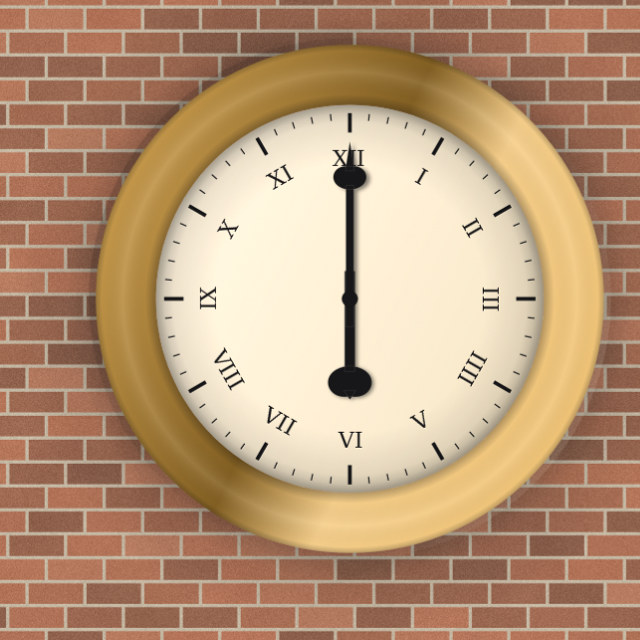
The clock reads 6:00
